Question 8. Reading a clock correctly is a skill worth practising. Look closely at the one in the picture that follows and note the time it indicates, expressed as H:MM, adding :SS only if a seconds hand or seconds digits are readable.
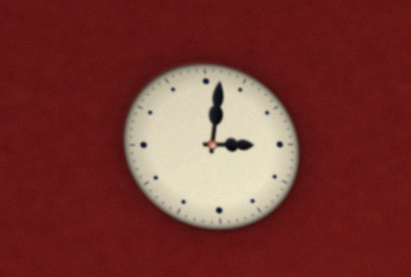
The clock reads 3:02
